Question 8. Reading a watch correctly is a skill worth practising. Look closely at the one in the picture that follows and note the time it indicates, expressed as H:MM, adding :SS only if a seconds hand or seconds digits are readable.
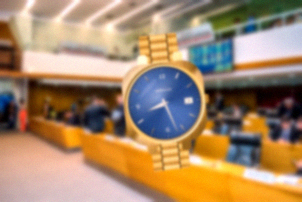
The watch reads 8:27
